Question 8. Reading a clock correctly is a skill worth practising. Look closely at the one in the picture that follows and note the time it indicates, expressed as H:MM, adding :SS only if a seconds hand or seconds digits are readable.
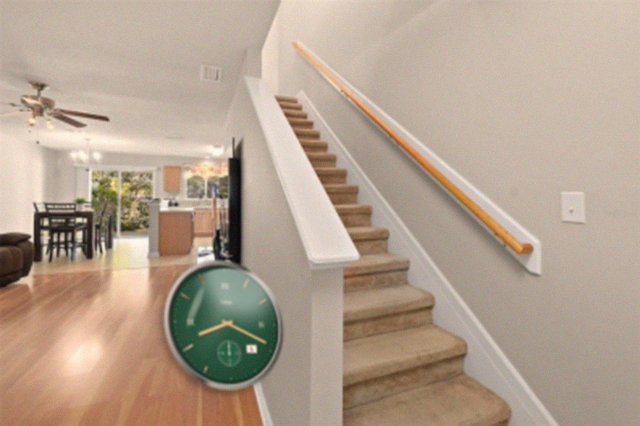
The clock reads 8:19
